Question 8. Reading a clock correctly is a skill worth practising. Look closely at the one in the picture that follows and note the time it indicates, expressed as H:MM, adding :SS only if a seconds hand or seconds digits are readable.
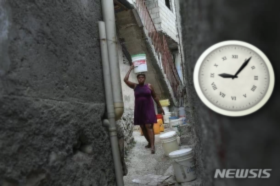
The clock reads 9:06
